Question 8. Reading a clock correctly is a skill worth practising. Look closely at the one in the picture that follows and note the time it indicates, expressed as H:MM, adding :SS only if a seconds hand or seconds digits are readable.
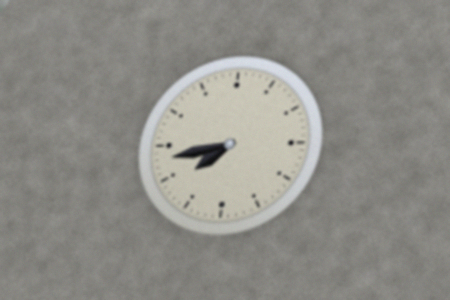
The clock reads 7:43
